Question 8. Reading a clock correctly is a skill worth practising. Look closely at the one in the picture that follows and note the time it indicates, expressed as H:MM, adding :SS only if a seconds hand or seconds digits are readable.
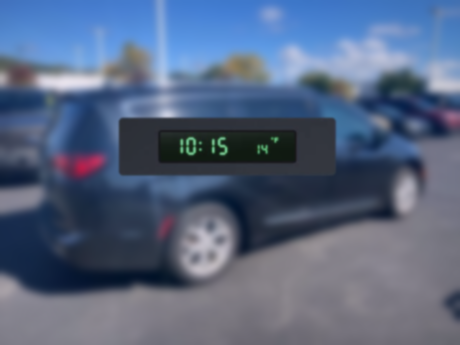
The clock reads 10:15
